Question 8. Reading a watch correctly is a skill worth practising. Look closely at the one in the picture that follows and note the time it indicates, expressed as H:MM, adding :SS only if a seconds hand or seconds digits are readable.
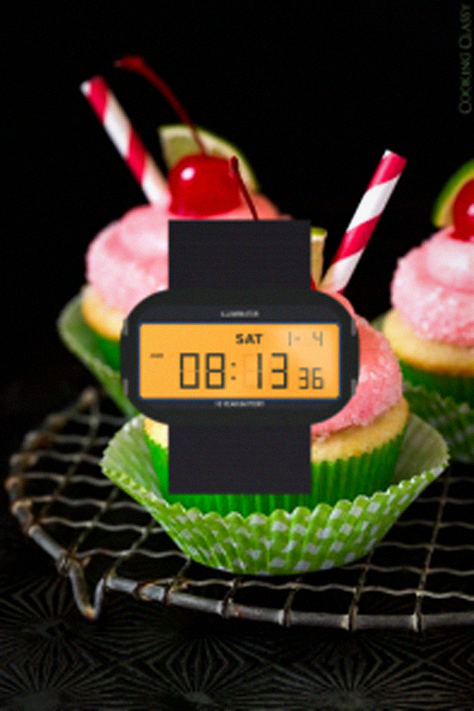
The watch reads 8:13:36
